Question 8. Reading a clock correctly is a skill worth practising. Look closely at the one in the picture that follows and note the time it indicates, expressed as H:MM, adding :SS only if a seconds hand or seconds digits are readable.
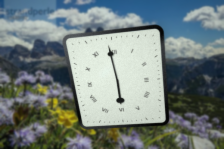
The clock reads 5:59
